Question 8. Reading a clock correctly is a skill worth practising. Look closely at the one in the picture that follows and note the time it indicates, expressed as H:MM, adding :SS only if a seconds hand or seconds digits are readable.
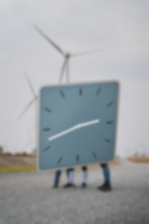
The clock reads 2:42
